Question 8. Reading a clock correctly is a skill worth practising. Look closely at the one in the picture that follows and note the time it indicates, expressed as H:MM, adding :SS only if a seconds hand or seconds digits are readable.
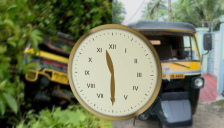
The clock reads 11:30
